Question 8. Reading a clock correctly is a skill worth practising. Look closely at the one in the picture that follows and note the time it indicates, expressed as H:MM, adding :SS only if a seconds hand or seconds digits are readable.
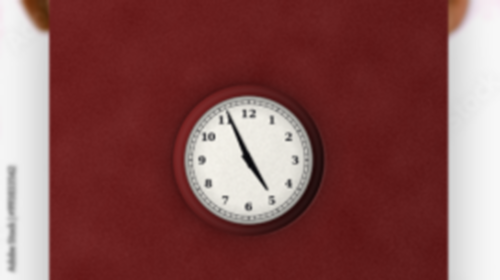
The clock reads 4:56
